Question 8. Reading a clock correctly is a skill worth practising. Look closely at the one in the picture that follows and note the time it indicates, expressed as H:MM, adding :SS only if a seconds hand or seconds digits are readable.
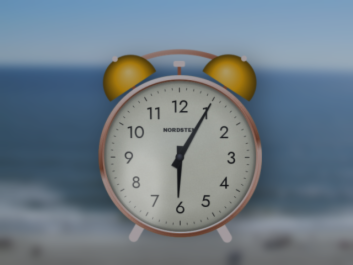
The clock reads 6:05
